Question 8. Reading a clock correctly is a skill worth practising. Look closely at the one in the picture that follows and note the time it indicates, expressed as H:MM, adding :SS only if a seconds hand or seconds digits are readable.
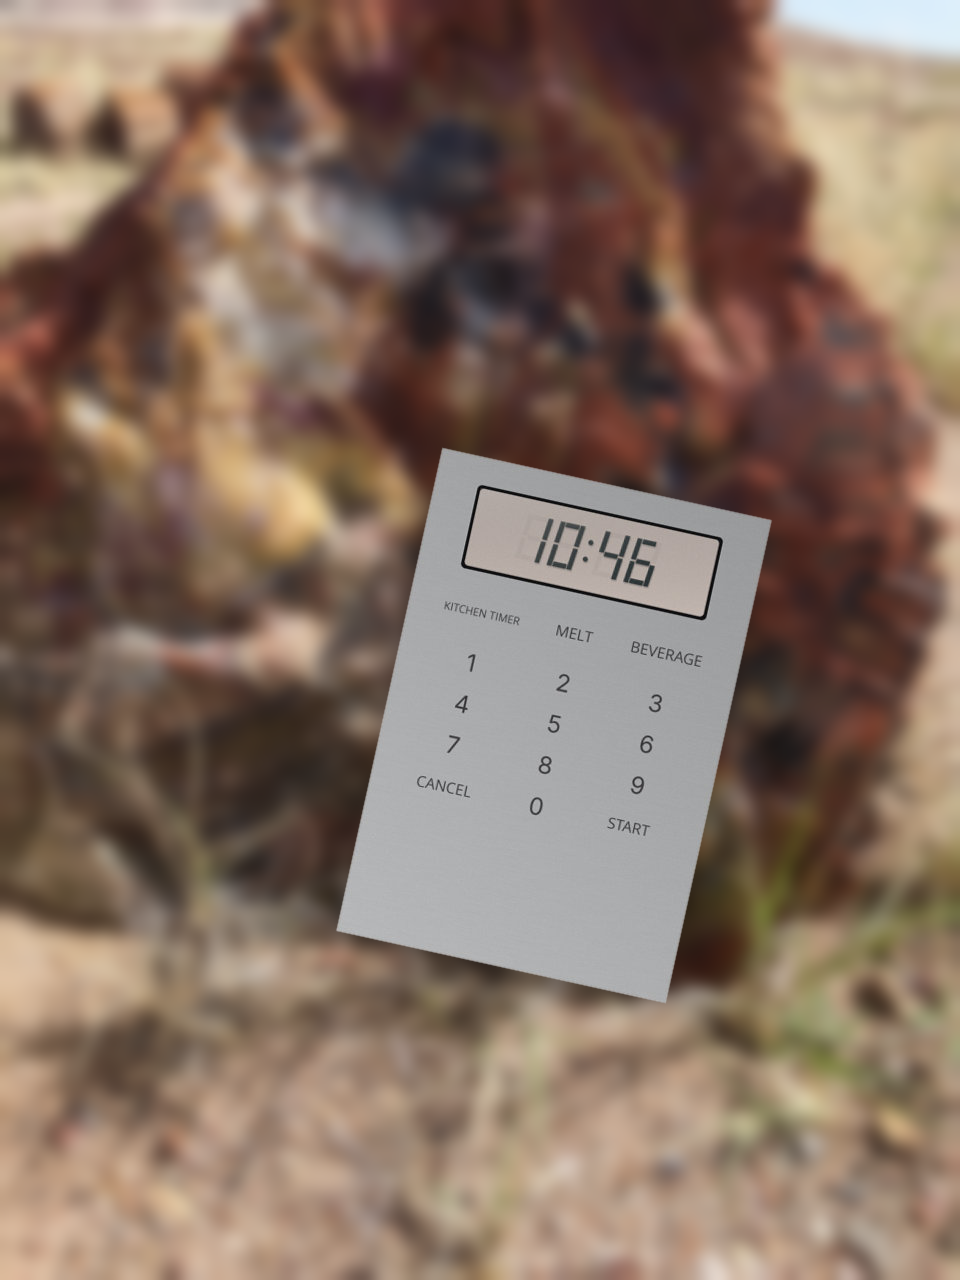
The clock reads 10:46
